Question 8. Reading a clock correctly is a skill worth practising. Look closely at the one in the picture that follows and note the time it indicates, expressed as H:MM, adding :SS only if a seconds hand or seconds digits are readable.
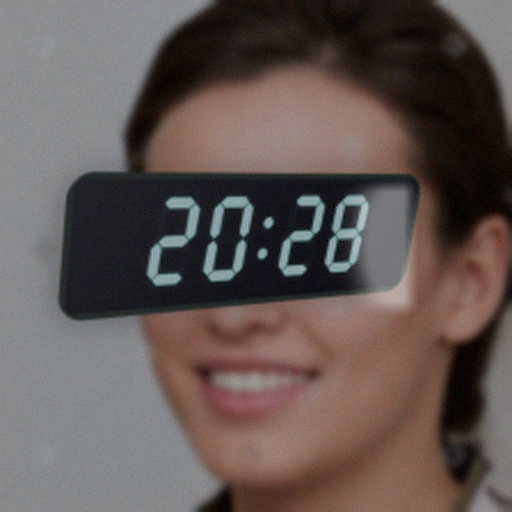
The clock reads 20:28
